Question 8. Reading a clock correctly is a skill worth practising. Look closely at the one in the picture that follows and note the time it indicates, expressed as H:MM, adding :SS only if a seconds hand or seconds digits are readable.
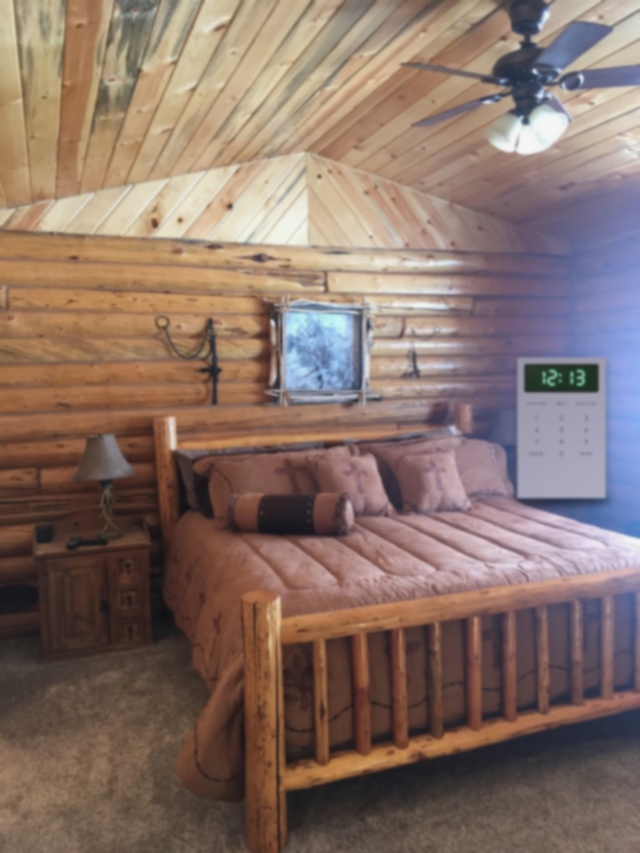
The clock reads 12:13
